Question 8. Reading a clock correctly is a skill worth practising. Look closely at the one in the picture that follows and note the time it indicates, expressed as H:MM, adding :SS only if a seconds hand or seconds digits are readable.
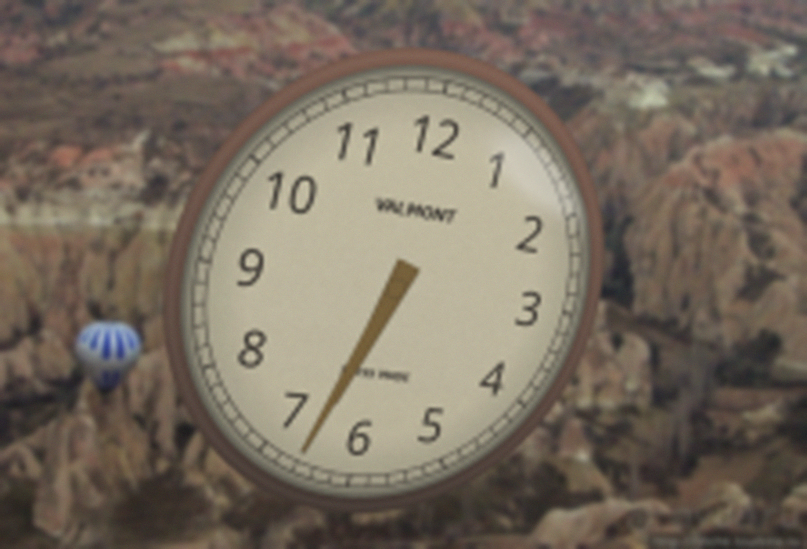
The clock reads 6:33
